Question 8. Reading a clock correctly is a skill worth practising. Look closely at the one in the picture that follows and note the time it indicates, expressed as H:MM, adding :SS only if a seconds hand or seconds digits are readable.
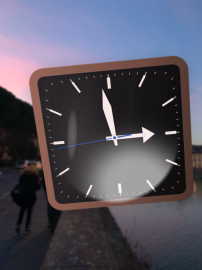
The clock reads 2:58:44
